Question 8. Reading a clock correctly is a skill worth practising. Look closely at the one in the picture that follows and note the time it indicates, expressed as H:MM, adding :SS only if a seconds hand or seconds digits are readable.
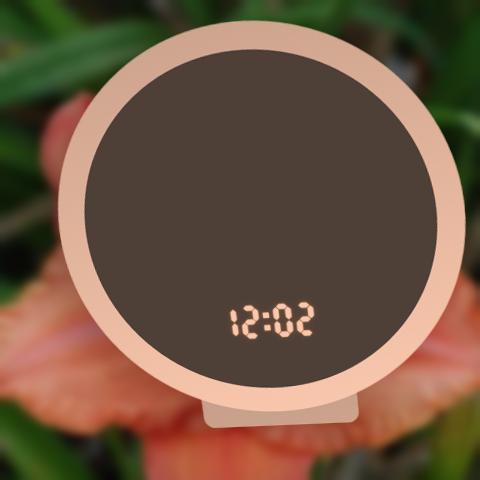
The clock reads 12:02
